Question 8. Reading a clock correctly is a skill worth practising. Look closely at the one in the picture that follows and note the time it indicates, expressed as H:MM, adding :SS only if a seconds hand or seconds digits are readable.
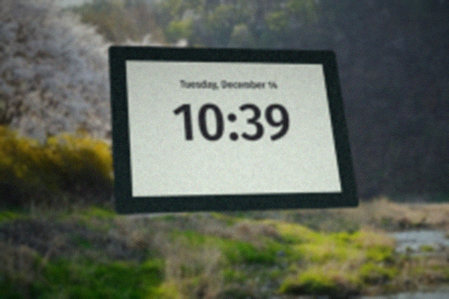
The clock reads 10:39
